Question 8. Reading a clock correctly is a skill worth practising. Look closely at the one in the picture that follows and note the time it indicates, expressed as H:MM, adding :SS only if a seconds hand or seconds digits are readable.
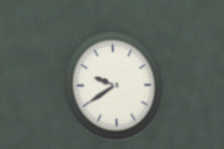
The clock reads 9:40
